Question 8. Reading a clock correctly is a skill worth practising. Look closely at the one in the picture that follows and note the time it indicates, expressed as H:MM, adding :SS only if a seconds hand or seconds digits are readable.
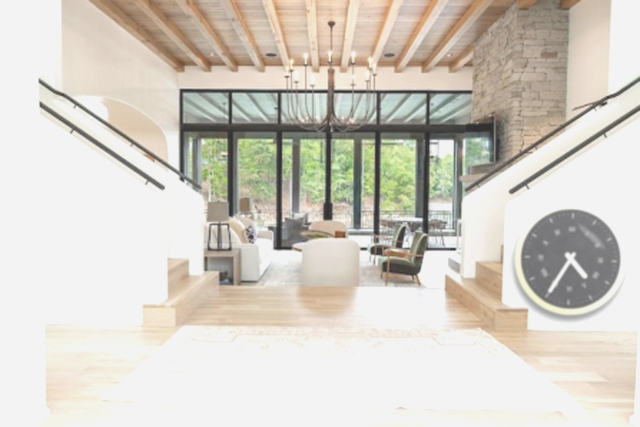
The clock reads 4:35
